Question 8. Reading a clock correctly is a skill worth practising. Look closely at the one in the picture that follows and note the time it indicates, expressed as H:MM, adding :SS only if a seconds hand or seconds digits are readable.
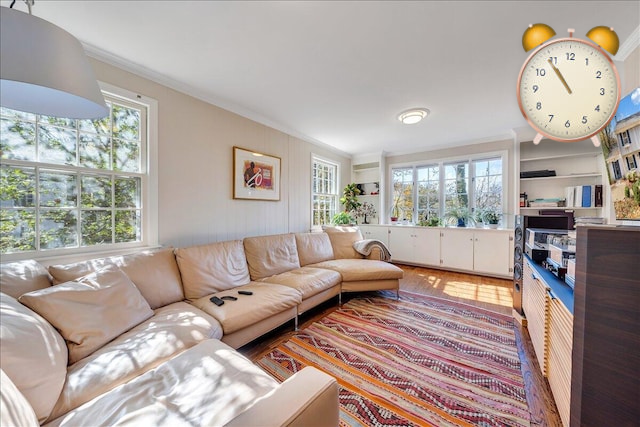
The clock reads 10:54
